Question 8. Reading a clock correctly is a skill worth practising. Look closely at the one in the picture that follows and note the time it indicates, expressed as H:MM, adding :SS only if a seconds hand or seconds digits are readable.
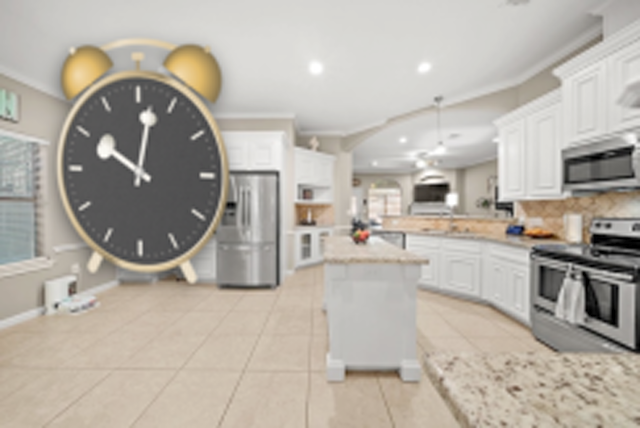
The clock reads 10:02
